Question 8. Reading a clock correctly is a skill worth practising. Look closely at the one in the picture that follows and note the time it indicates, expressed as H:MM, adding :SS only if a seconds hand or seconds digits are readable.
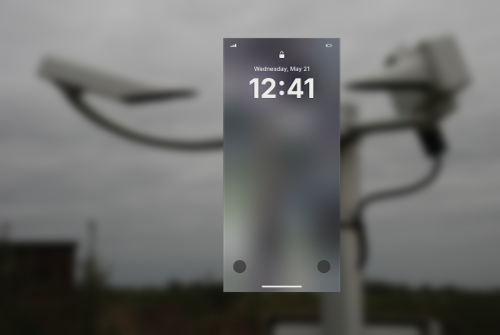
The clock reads 12:41
